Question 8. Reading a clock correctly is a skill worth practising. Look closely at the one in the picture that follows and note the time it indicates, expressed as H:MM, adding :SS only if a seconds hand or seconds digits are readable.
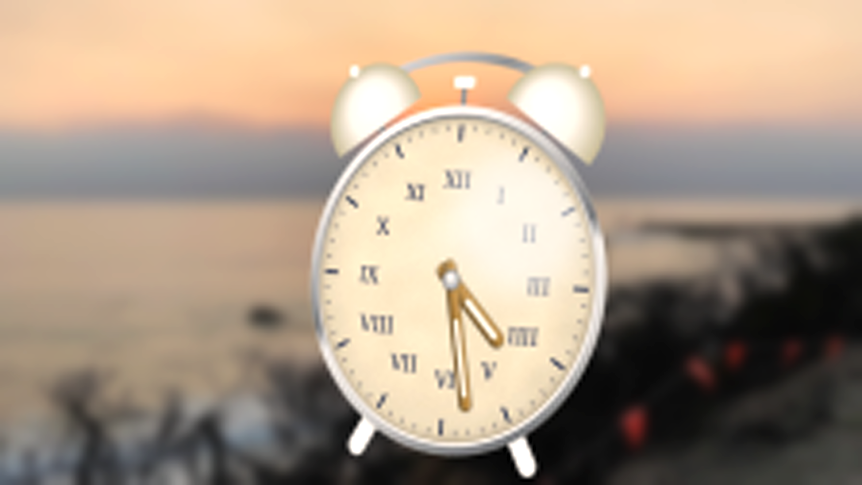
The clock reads 4:28
